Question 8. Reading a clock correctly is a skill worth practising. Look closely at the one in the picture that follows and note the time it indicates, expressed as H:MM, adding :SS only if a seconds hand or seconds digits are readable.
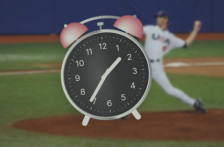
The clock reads 1:36
